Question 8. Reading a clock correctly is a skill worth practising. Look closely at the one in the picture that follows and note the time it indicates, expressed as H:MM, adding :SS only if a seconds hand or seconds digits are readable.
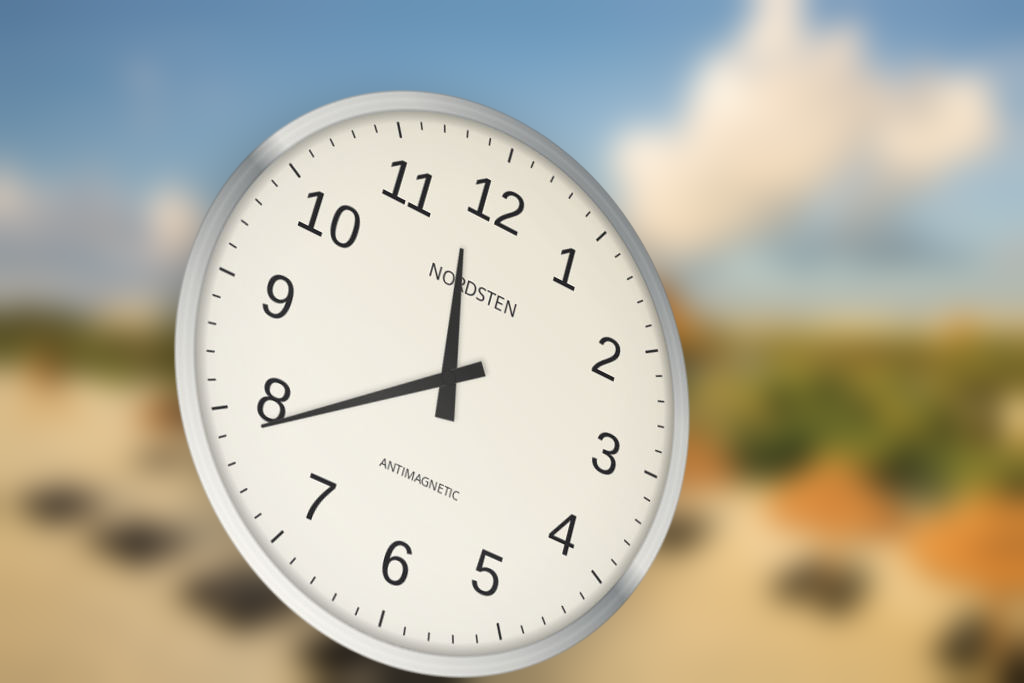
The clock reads 11:39
